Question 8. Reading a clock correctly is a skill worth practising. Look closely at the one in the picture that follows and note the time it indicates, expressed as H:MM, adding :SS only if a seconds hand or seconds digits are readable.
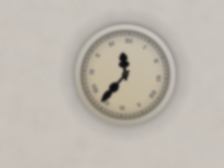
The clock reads 11:36
